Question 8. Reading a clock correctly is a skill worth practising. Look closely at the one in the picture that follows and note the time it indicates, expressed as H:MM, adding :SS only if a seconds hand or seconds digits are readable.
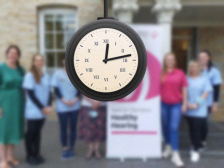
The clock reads 12:13
